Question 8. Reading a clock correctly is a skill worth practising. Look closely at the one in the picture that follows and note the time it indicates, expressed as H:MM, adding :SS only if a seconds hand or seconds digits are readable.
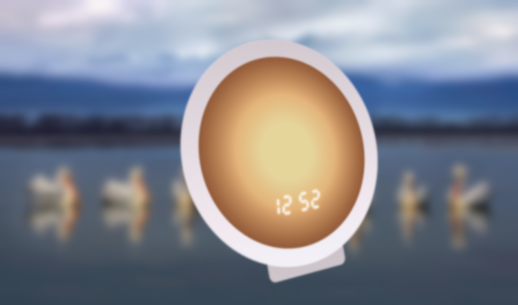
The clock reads 12:52
